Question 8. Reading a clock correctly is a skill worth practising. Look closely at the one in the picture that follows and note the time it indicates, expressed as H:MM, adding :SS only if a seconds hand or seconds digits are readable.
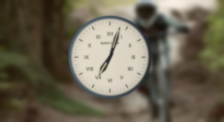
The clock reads 7:03
